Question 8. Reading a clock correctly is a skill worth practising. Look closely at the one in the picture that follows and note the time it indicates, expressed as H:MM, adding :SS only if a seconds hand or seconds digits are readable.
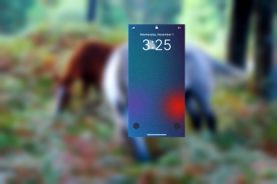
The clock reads 3:25
